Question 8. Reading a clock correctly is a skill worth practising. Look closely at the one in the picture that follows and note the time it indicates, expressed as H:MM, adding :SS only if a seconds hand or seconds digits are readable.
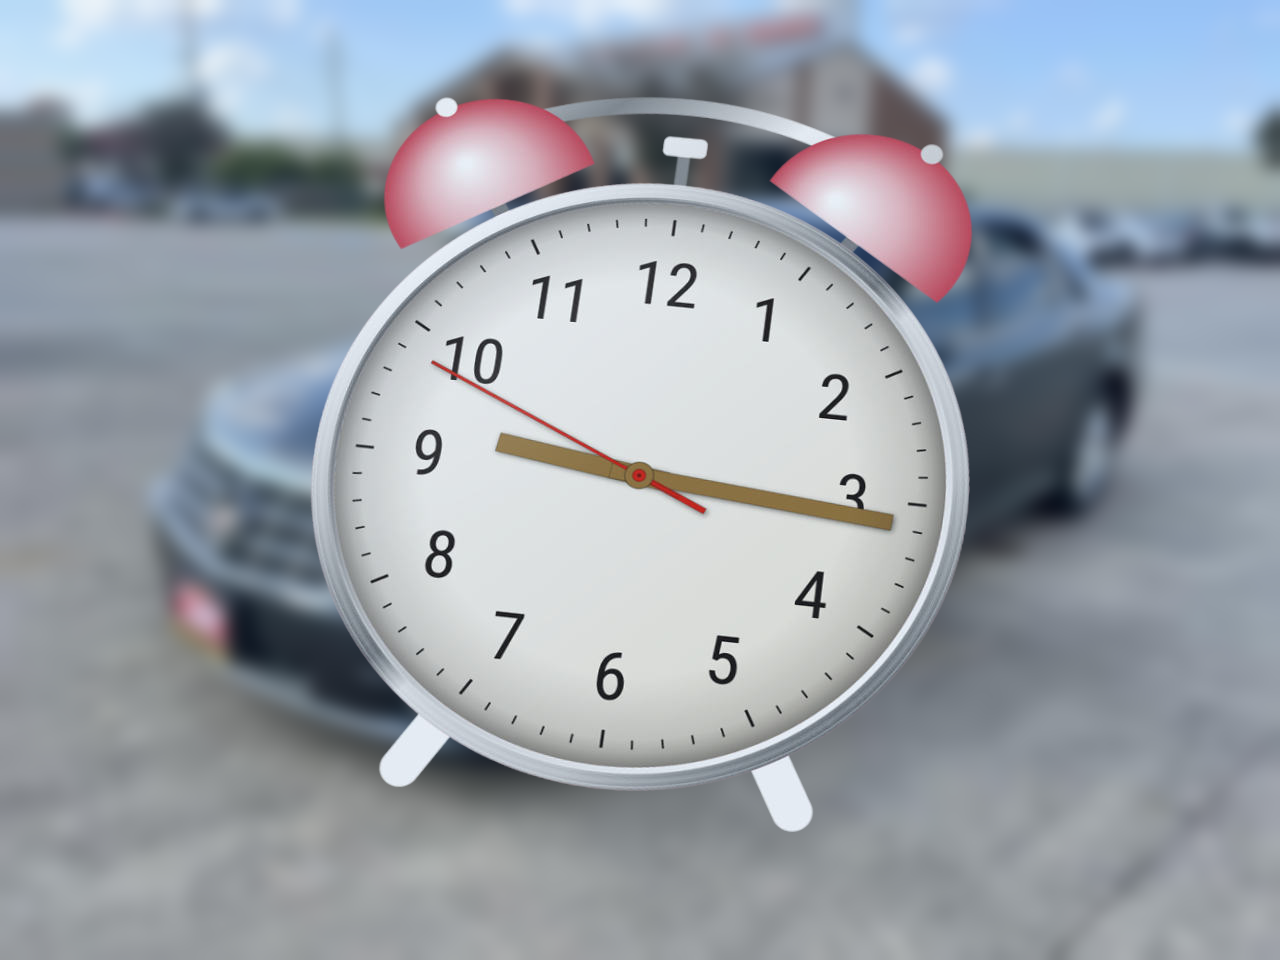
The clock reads 9:15:49
